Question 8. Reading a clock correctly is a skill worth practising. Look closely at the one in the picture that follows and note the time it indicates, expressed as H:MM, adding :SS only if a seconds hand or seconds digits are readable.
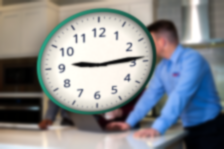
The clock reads 9:14
